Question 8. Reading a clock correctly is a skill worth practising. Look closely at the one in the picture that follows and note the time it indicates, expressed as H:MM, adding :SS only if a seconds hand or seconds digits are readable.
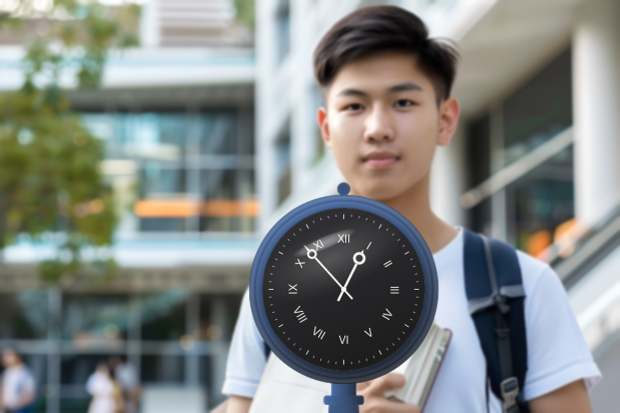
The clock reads 12:53
